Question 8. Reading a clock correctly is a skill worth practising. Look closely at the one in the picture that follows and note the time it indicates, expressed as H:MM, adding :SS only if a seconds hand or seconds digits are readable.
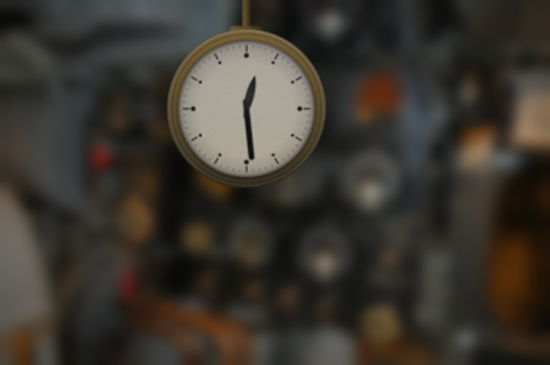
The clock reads 12:29
